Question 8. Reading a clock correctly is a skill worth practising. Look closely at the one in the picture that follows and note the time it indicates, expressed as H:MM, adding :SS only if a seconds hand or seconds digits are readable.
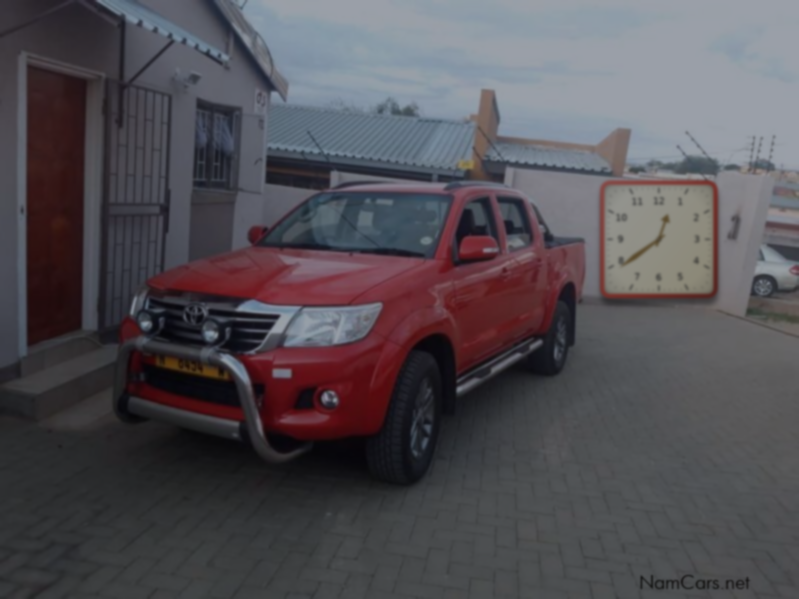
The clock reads 12:39
